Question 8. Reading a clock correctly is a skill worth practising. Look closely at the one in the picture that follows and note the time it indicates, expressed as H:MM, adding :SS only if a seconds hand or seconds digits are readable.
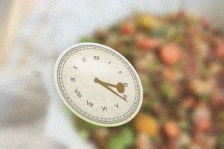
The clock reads 3:21
